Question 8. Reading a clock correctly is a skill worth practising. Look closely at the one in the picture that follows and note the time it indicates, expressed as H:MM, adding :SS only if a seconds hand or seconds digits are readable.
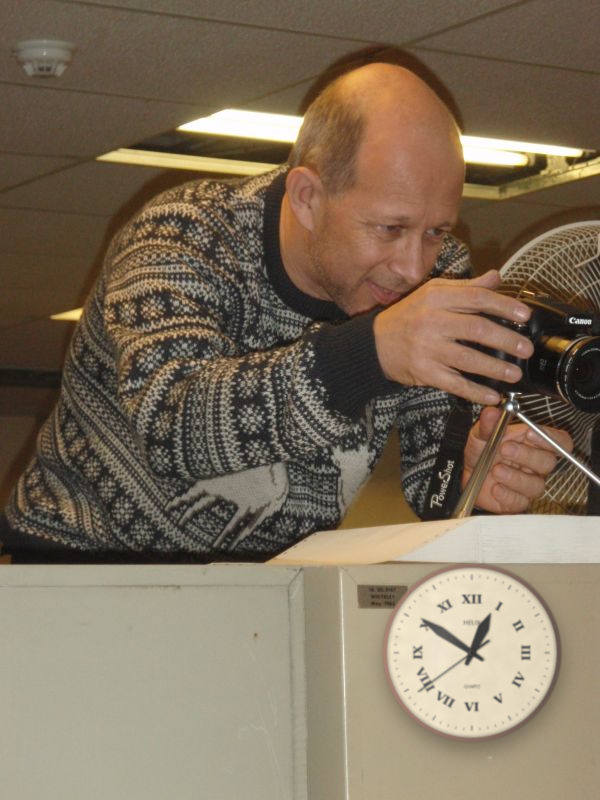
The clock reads 12:50:39
